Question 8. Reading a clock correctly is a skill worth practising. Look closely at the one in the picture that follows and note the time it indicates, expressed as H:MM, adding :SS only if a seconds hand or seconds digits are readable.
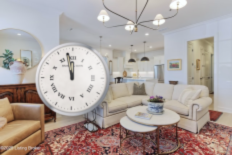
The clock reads 11:58
